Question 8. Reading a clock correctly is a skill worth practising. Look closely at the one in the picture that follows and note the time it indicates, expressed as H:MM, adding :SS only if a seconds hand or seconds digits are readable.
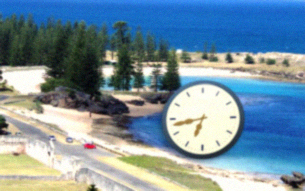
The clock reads 6:43
